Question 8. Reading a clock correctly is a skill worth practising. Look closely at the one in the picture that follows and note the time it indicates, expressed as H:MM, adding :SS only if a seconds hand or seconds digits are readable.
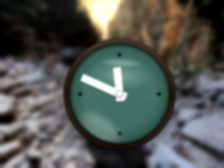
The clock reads 11:49
